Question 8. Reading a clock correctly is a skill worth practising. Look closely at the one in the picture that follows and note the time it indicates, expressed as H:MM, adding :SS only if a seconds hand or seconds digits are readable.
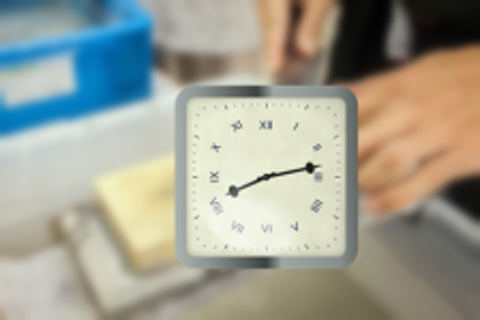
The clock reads 8:13
